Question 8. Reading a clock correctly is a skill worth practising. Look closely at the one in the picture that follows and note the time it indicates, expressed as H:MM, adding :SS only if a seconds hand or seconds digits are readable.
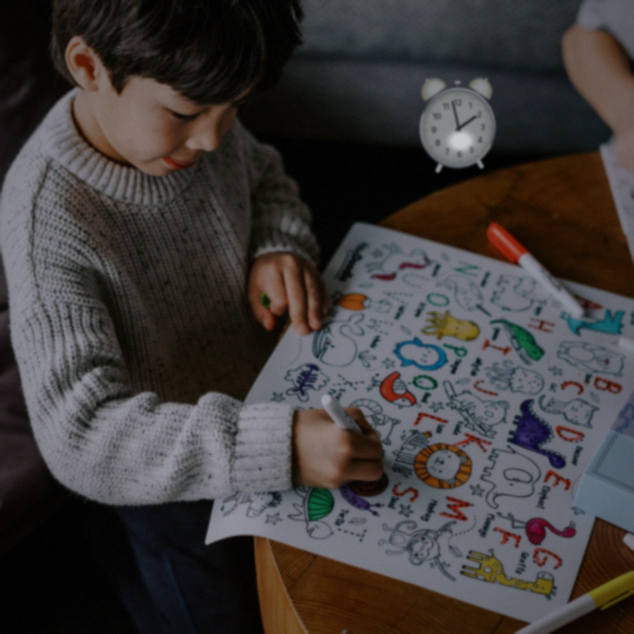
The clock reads 1:58
